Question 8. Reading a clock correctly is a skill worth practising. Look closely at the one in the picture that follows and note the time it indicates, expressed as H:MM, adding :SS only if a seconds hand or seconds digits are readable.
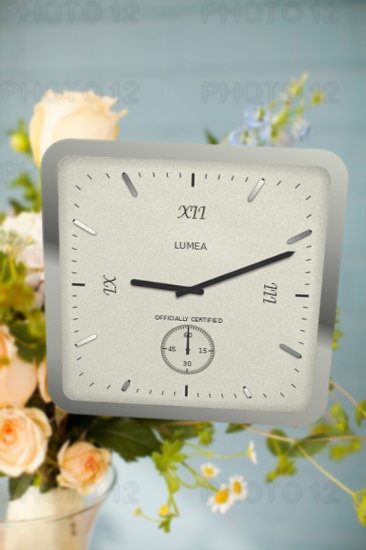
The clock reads 9:11
